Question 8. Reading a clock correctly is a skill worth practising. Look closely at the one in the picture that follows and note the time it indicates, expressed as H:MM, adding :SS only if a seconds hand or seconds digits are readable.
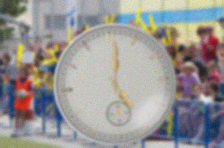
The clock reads 5:01
